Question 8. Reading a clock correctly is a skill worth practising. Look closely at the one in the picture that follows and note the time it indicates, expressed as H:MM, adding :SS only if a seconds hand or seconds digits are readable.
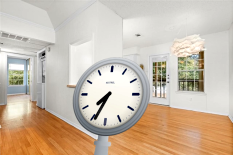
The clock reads 7:34
